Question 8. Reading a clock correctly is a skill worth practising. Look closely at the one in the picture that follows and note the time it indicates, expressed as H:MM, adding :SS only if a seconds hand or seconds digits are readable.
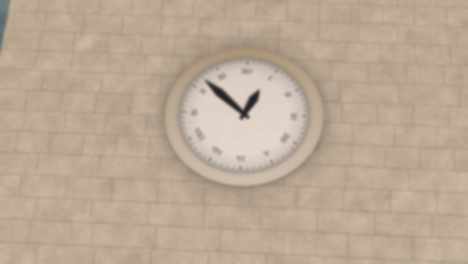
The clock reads 12:52
